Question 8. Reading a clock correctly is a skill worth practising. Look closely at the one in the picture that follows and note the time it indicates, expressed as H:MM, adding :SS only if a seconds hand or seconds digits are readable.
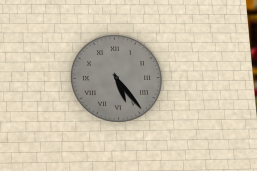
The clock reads 5:24
